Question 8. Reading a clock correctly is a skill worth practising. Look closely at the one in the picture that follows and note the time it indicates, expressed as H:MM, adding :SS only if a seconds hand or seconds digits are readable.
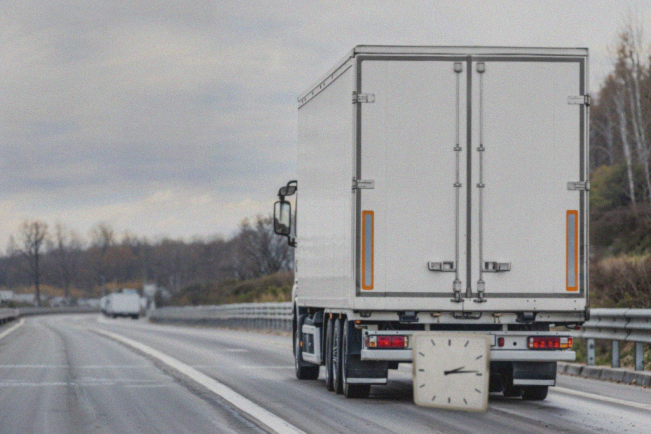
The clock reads 2:14
